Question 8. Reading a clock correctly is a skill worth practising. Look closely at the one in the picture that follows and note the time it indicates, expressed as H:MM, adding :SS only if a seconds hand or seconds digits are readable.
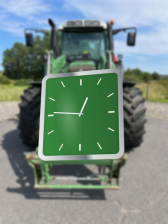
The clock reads 12:46
